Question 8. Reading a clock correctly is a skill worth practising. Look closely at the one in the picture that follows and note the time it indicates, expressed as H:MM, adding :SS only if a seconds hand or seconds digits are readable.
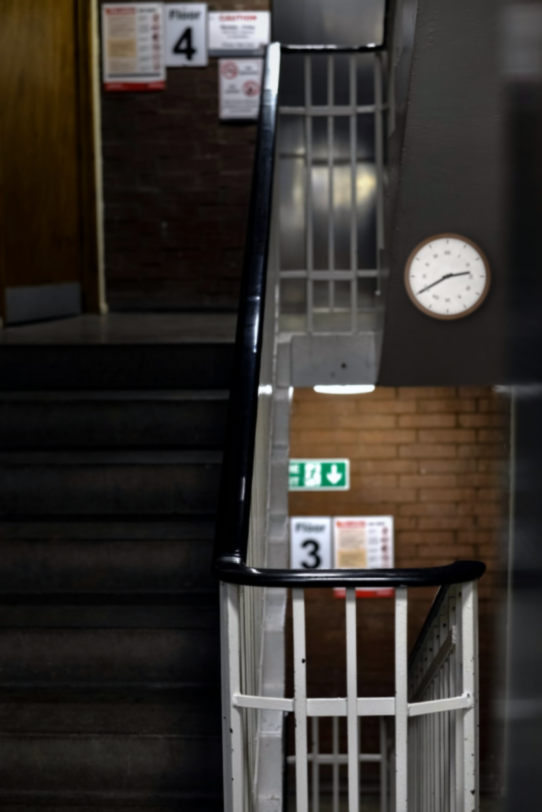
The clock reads 2:40
